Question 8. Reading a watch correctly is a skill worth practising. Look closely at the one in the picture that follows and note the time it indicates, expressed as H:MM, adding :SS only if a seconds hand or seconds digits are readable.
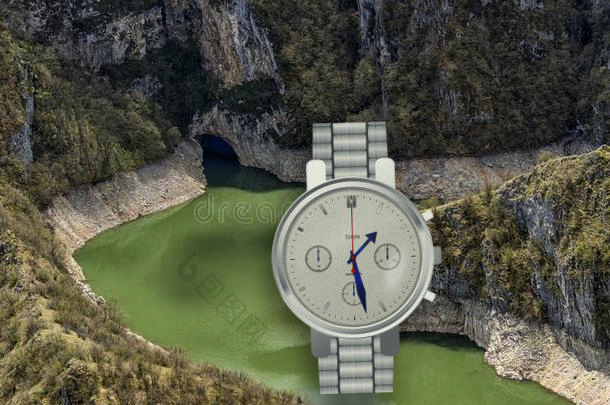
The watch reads 1:28
